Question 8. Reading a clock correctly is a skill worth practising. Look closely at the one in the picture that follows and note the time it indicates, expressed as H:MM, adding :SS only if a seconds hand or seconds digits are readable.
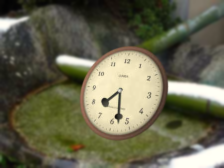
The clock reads 7:28
